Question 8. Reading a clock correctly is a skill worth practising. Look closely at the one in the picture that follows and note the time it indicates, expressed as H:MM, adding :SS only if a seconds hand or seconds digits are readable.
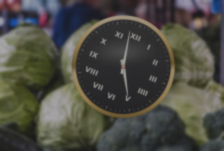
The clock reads 4:58
